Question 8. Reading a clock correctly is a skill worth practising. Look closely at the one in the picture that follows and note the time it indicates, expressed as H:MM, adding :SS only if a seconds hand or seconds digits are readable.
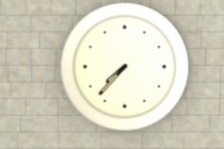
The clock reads 7:37
